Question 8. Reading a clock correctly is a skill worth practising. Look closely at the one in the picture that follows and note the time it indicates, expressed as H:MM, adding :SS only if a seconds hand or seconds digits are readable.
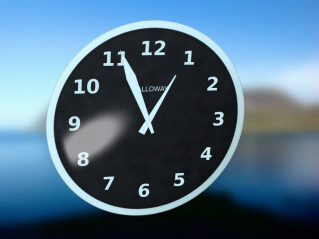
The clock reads 12:56
